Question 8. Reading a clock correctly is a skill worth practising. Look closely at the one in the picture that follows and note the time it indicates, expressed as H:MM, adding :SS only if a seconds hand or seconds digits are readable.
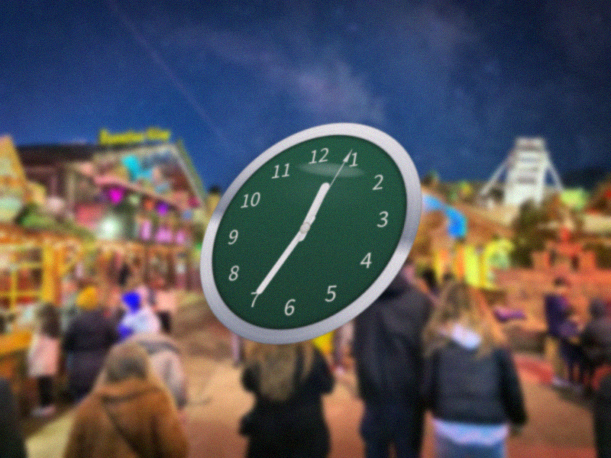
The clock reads 12:35:04
